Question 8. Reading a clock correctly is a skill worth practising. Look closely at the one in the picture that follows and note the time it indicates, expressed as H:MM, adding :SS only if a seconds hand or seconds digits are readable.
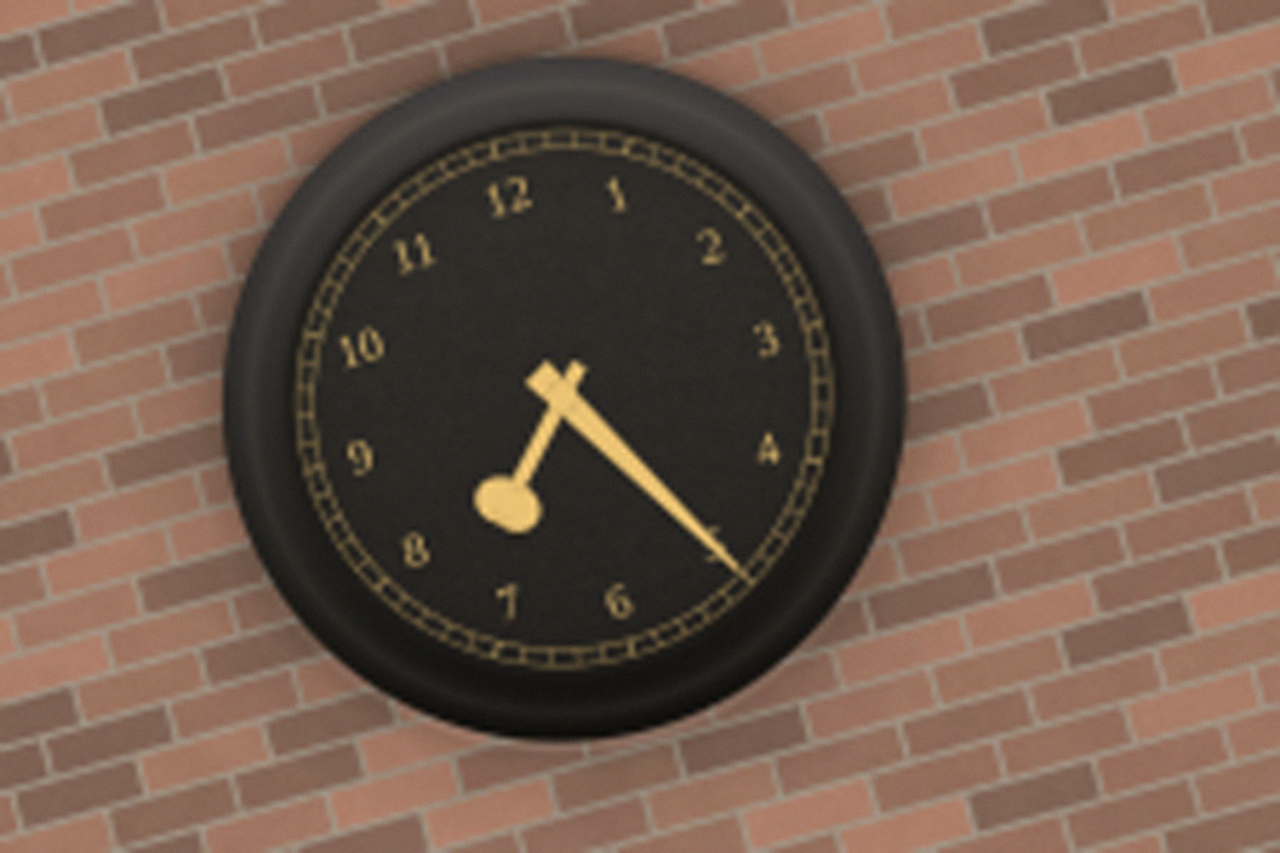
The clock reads 7:25
